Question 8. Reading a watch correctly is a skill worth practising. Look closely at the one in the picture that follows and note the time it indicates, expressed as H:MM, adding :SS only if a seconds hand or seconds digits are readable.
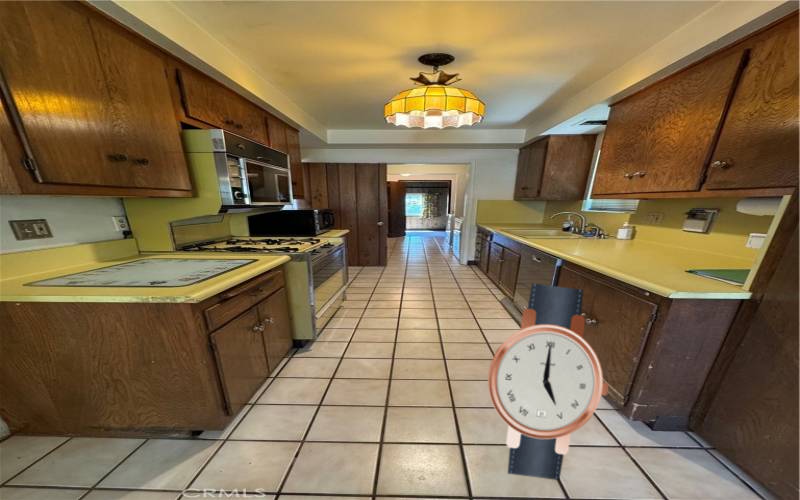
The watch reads 5:00
